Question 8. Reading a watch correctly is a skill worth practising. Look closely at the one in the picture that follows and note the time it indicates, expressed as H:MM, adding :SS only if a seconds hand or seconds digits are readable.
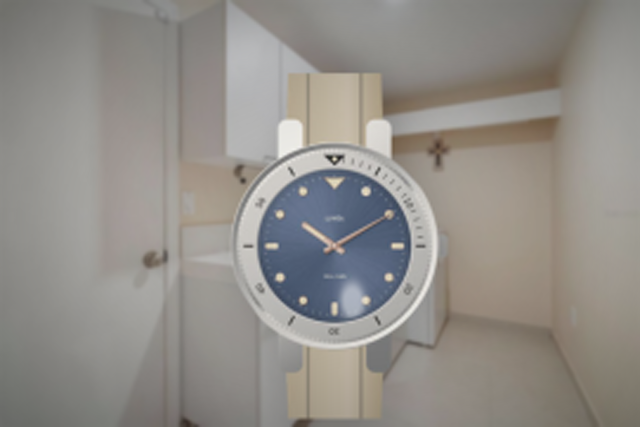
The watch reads 10:10
